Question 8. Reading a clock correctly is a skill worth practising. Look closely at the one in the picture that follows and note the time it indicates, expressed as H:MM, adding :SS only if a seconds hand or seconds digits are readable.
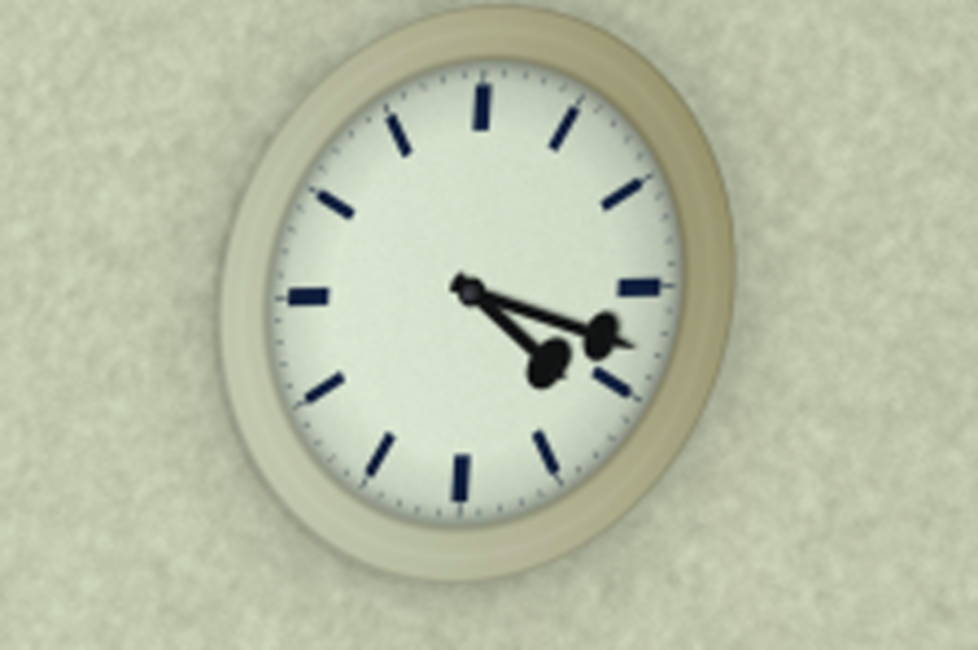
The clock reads 4:18
